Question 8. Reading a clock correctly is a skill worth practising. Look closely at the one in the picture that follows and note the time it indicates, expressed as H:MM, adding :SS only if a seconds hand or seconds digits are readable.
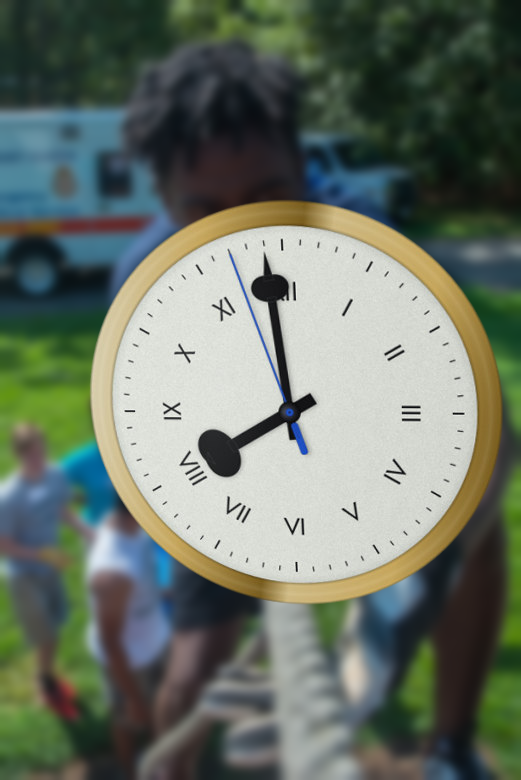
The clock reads 7:58:57
